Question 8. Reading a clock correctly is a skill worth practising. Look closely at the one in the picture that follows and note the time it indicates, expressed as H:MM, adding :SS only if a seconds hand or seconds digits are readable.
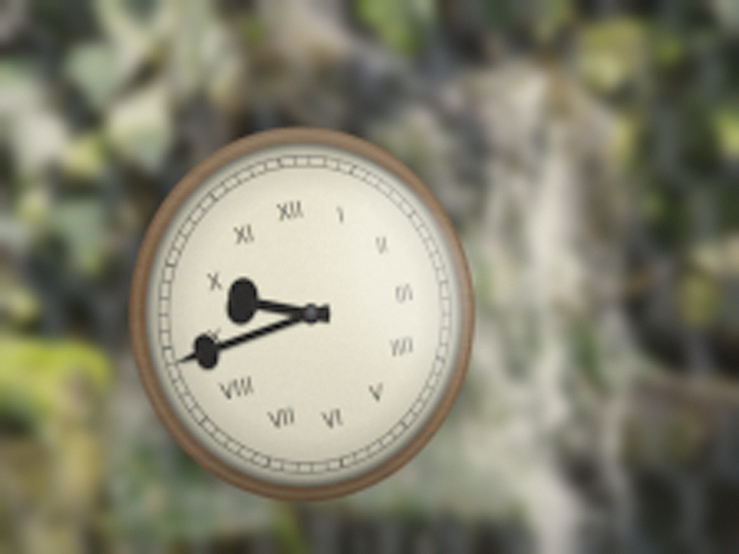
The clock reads 9:44
